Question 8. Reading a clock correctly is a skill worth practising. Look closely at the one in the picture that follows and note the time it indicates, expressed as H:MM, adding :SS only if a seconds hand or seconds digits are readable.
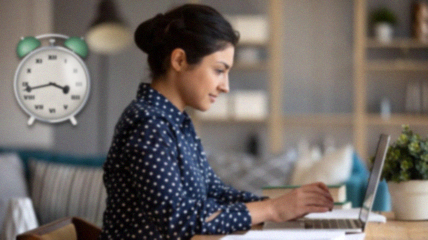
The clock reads 3:43
